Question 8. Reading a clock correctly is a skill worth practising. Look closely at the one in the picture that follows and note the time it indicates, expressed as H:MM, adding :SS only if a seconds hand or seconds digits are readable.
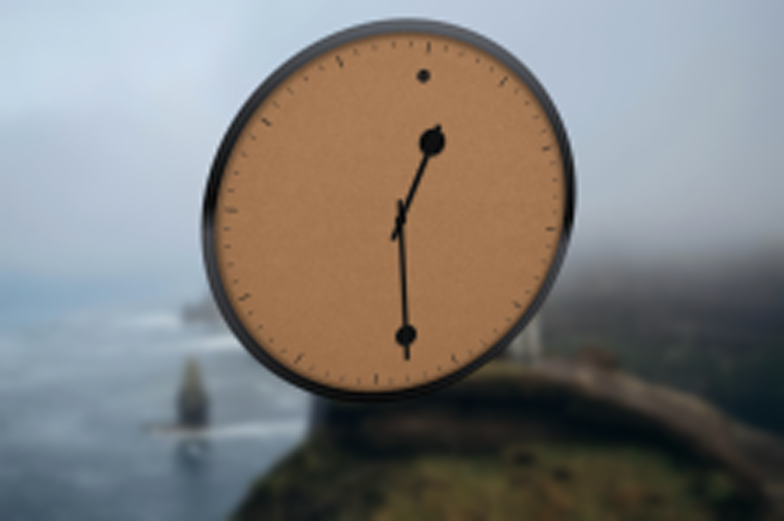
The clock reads 12:28
